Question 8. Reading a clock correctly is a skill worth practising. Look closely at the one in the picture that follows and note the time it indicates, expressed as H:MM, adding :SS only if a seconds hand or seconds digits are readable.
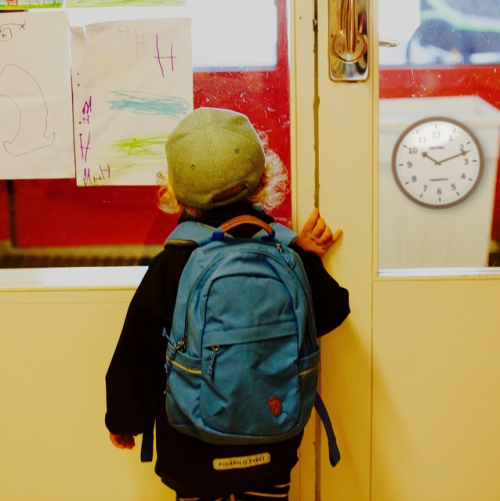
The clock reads 10:12
